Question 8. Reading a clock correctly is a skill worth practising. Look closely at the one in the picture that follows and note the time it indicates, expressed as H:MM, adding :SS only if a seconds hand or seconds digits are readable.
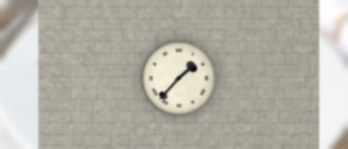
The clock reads 1:37
